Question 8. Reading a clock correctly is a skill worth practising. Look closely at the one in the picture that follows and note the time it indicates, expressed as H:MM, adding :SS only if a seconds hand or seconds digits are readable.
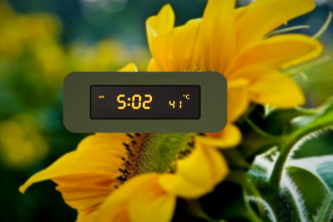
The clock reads 5:02
